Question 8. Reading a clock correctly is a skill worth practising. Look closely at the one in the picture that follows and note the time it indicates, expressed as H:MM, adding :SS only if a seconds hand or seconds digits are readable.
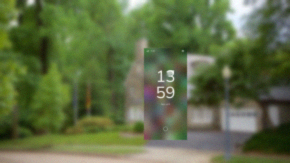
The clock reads 13:59
